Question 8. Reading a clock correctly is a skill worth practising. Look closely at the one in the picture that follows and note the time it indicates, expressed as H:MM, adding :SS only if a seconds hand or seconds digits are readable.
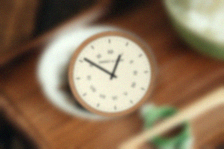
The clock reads 12:51
